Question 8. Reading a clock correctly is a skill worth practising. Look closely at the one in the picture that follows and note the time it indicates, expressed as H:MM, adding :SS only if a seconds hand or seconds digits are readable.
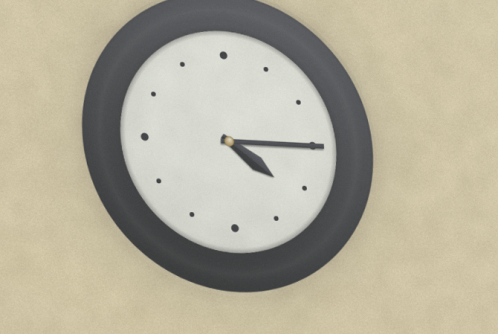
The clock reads 4:15
